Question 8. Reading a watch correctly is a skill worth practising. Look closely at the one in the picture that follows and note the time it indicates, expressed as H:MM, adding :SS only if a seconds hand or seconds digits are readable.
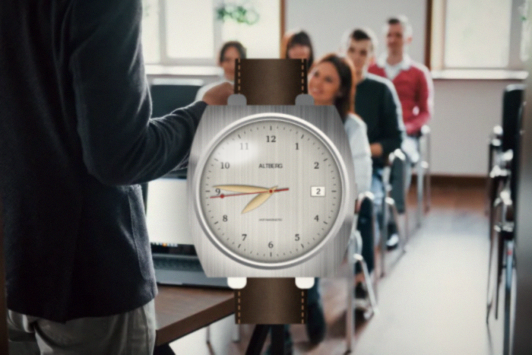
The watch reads 7:45:44
